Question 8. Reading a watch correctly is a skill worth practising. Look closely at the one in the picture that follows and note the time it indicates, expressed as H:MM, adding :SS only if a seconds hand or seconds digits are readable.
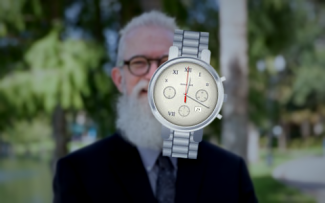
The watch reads 12:19
